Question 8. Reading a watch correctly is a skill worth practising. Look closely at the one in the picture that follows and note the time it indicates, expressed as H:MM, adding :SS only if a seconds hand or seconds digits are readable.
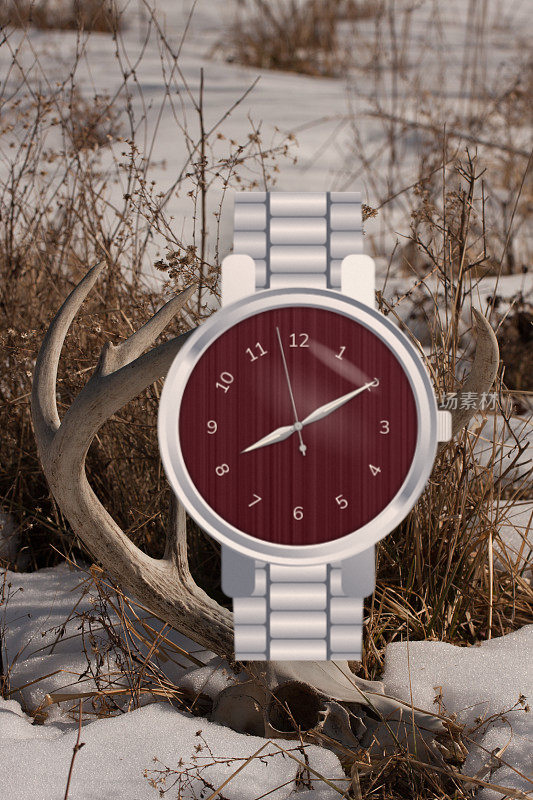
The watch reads 8:09:58
